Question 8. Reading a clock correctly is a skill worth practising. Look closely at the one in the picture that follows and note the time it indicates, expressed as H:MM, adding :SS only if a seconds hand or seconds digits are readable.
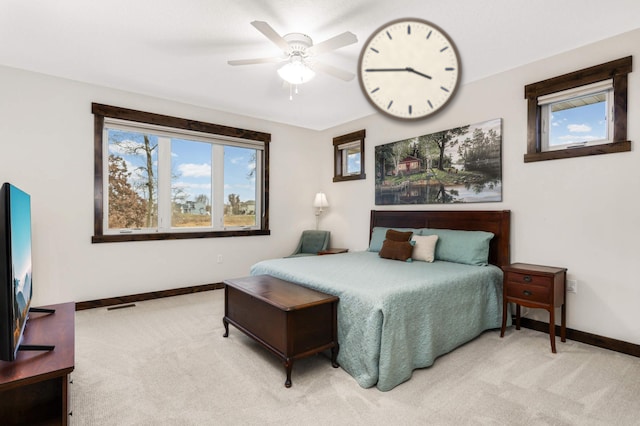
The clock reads 3:45
